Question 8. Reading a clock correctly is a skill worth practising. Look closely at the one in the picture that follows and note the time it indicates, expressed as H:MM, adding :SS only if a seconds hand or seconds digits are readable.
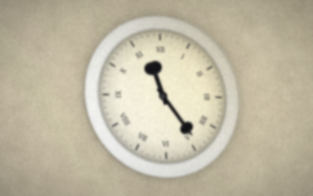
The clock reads 11:24
